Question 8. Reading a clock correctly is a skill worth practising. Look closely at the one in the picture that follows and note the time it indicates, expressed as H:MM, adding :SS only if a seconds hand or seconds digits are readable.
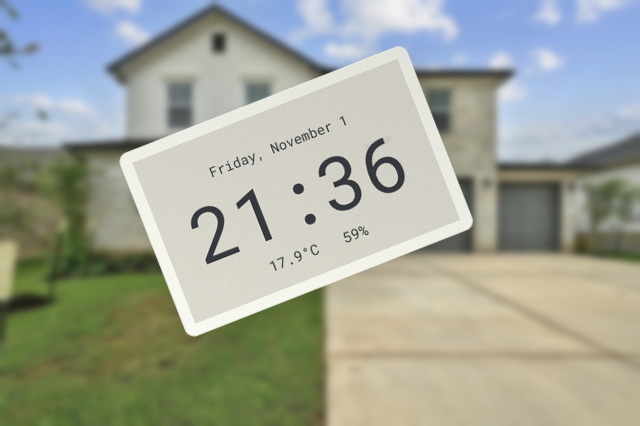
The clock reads 21:36
